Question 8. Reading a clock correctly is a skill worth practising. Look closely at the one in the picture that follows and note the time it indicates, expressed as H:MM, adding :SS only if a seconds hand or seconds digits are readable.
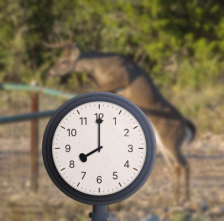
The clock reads 8:00
